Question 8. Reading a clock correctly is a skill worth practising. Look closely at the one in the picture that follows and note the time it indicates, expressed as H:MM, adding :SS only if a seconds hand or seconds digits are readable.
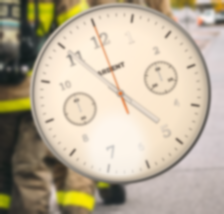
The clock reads 4:55
